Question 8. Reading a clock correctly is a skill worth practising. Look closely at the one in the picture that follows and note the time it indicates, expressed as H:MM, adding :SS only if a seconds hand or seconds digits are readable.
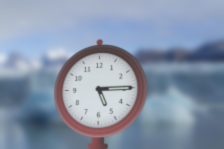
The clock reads 5:15
